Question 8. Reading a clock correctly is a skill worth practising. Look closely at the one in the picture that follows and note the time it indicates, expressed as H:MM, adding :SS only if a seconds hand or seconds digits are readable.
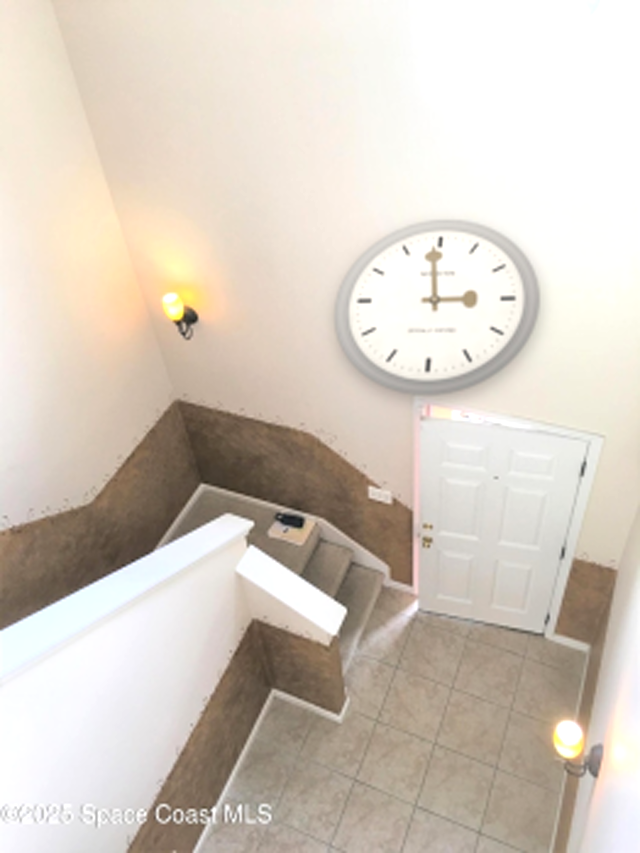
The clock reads 2:59
